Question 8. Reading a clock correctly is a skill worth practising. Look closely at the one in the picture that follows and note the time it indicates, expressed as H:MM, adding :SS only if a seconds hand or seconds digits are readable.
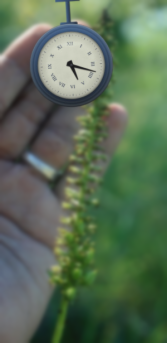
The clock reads 5:18
